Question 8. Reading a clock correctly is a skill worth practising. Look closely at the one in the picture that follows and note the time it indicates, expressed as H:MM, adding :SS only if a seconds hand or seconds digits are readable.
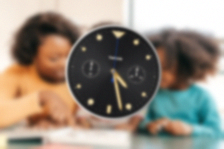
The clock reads 4:27
